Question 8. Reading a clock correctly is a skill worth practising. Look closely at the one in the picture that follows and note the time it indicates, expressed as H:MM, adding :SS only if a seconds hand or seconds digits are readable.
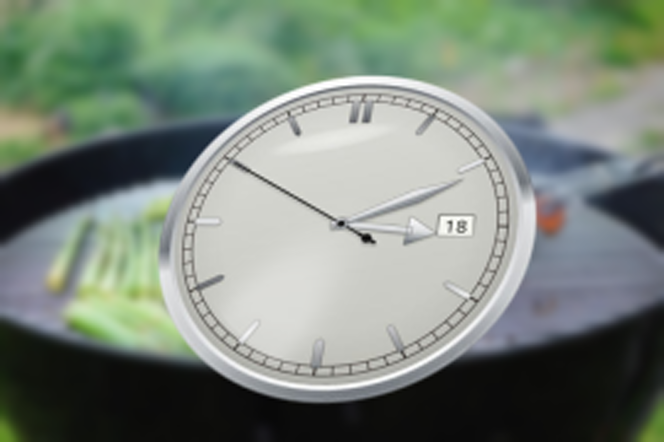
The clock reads 3:10:50
